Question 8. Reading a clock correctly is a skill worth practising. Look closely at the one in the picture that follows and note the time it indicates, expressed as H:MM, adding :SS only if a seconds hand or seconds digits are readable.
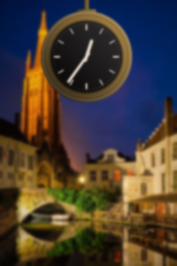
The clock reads 12:36
